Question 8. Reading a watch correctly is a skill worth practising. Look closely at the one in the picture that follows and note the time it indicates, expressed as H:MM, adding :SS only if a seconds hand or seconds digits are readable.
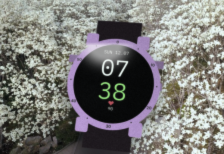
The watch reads 7:38
